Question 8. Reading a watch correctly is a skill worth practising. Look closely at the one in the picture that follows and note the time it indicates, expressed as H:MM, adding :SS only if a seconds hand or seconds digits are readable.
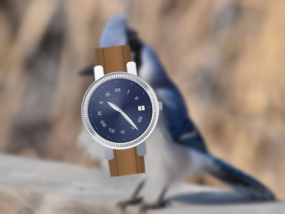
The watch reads 10:24
